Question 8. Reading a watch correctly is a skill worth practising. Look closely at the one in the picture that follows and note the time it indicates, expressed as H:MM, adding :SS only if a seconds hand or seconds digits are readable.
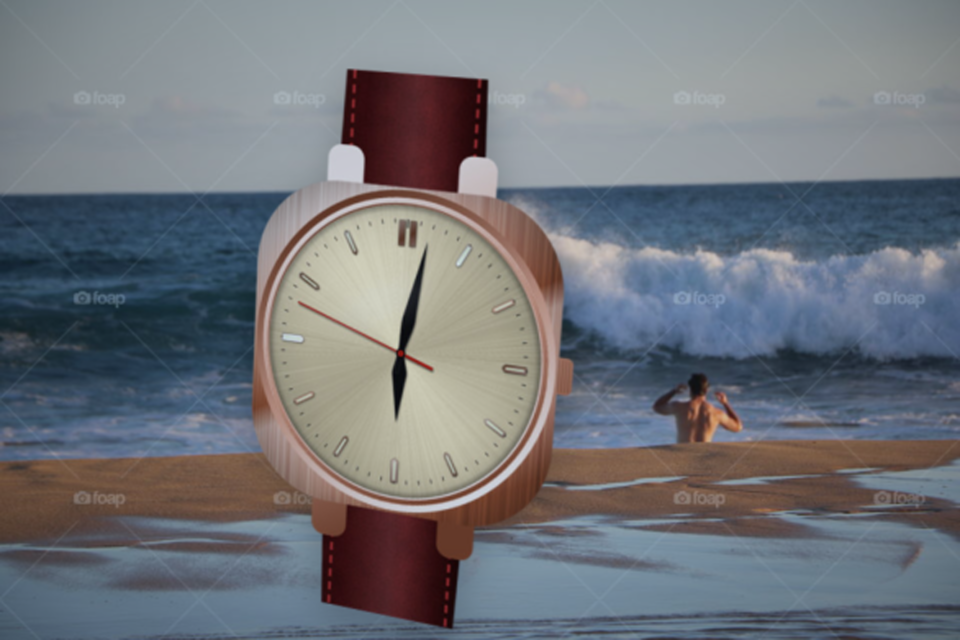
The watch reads 6:01:48
